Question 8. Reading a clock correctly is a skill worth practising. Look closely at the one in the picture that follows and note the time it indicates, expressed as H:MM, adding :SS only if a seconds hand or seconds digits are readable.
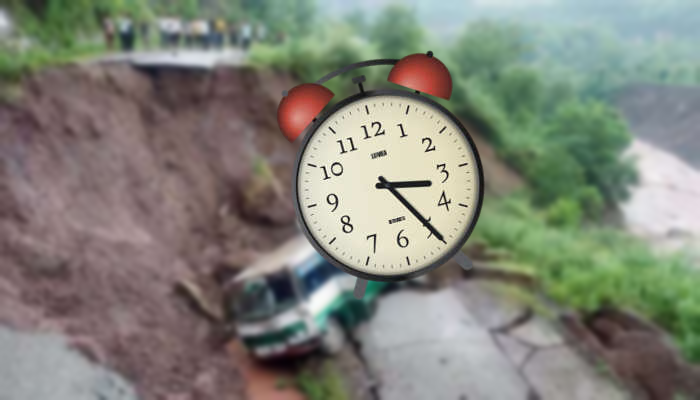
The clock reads 3:25
